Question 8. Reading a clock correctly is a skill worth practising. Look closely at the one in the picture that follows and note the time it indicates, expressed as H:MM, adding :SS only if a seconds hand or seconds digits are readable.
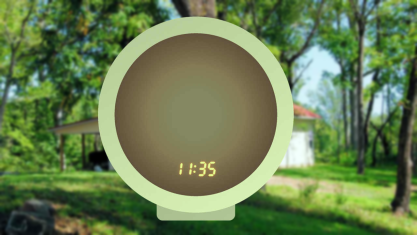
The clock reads 11:35
